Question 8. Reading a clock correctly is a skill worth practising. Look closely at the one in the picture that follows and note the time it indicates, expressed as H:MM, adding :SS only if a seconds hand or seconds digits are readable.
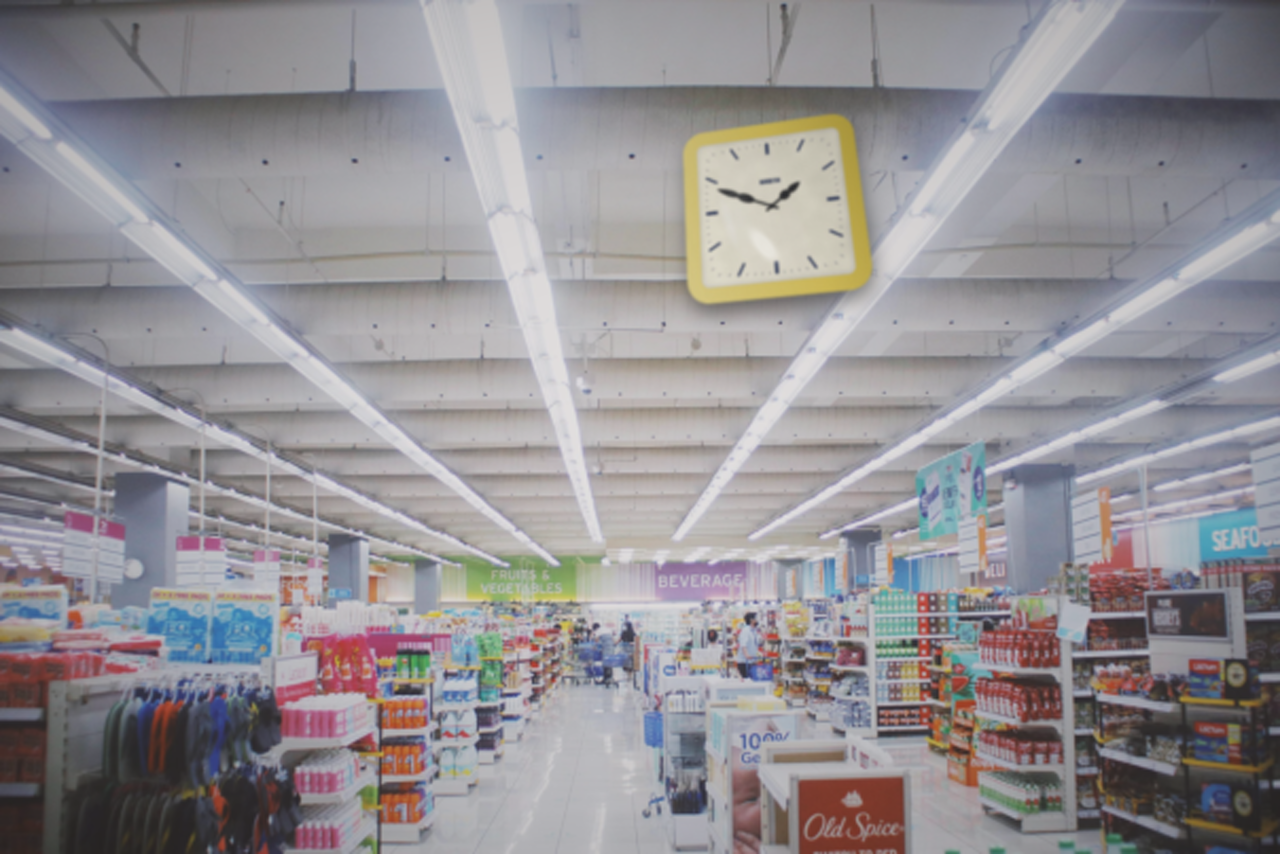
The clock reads 1:49
